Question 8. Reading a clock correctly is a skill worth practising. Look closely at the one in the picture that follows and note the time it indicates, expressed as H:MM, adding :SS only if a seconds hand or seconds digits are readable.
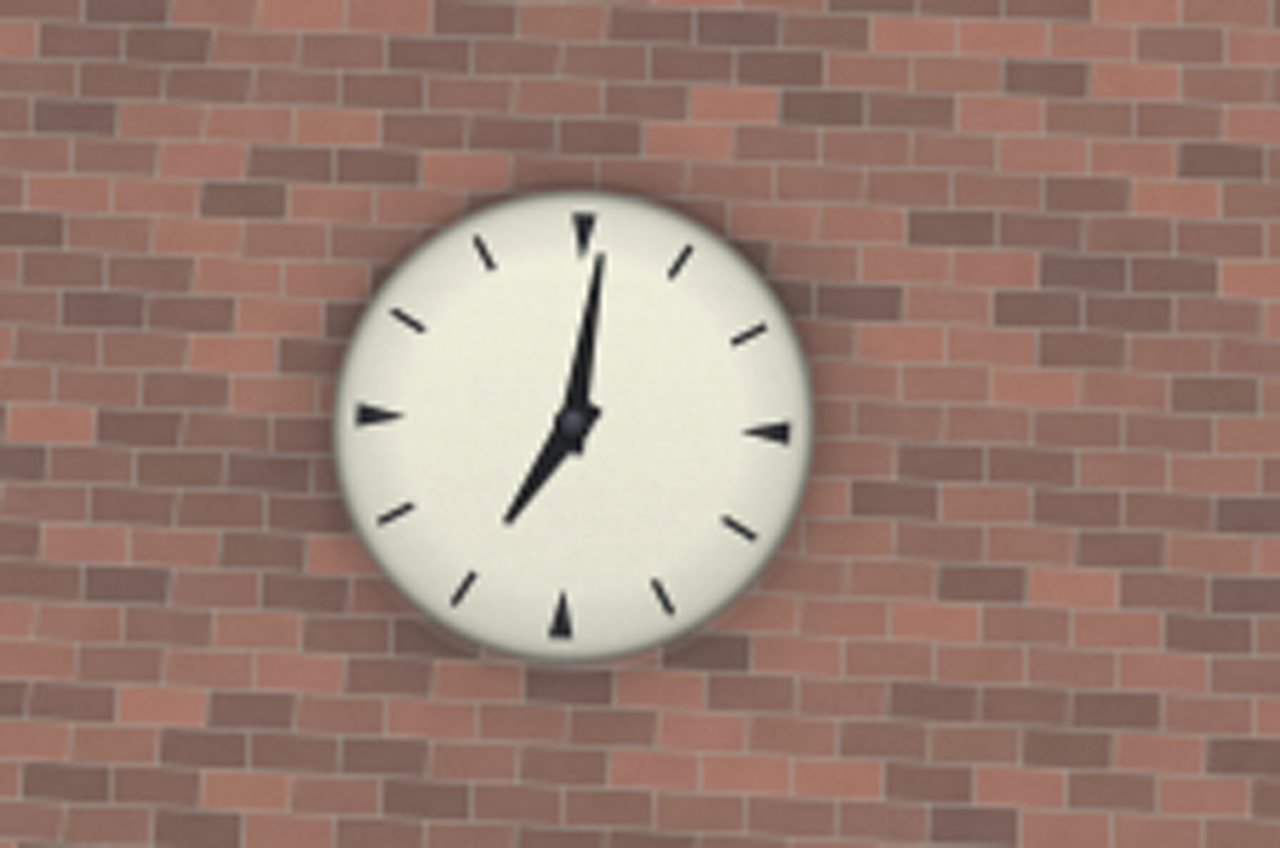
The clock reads 7:01
